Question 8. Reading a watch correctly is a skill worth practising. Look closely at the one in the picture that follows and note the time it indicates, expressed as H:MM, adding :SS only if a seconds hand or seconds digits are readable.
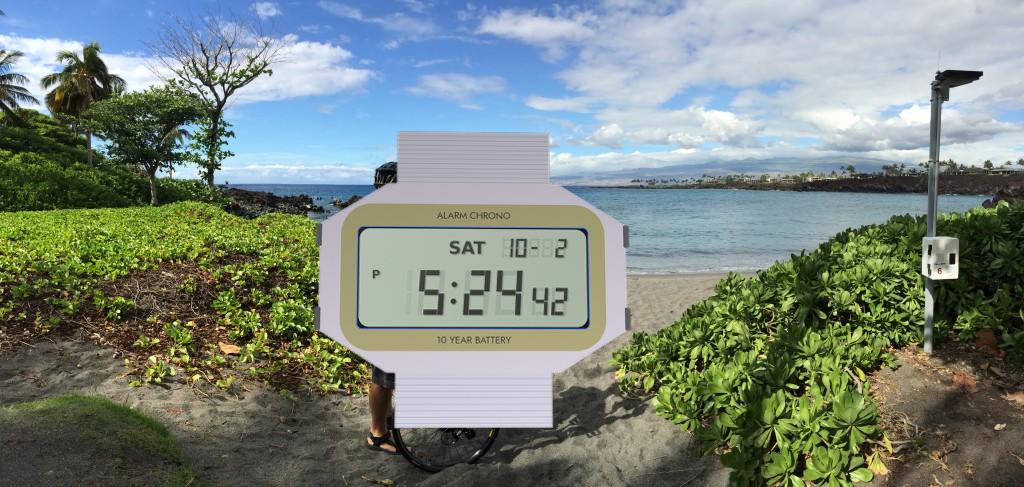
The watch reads 5:24:42
